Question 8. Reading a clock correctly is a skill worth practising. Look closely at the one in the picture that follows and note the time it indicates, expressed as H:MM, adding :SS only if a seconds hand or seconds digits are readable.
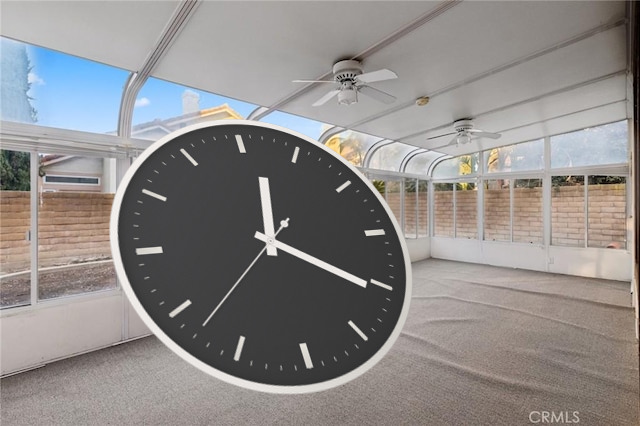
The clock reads 12:20:38
